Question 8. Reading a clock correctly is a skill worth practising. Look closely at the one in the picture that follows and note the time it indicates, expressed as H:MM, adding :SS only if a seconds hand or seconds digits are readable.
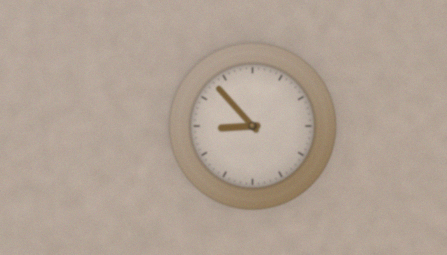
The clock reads 8:53
